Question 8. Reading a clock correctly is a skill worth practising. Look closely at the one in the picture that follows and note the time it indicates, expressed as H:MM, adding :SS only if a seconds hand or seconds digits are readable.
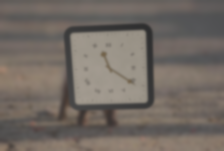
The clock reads 11:21
